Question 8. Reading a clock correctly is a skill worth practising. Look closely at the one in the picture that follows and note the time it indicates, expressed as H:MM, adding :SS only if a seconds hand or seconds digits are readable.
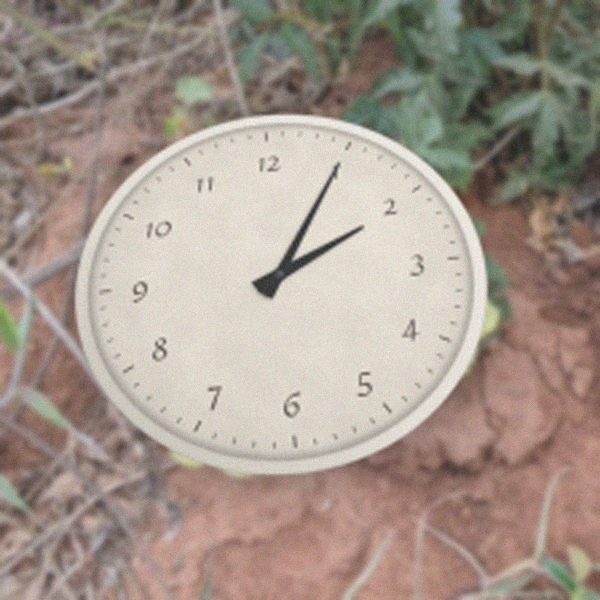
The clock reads 2:05
